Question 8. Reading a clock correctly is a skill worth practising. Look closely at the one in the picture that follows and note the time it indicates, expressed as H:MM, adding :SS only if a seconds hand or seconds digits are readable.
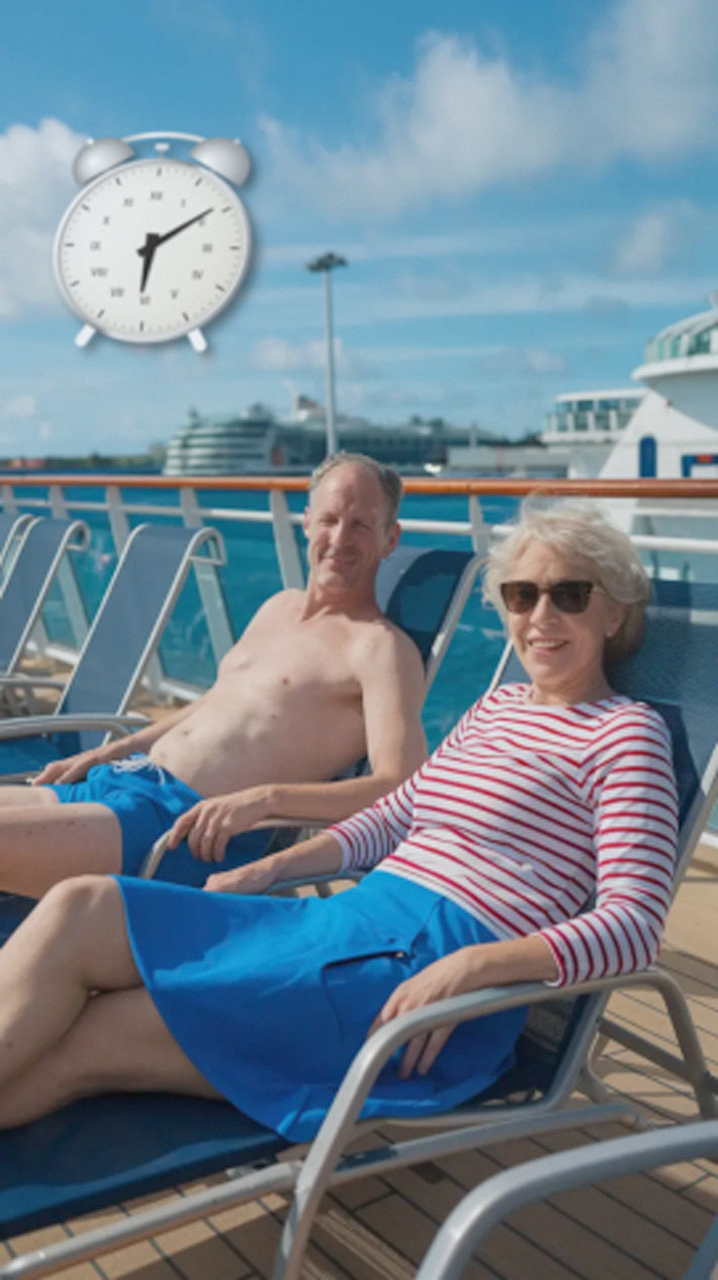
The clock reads 6:09
